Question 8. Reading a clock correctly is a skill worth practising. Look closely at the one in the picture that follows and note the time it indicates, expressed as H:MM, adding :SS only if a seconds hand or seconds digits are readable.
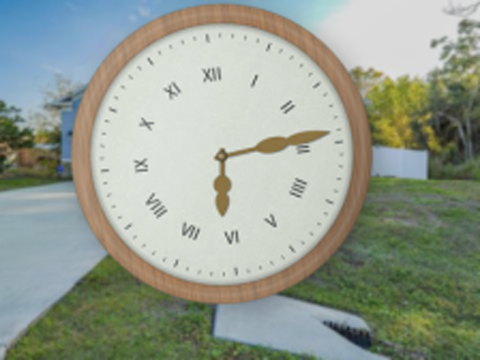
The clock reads 6:14
